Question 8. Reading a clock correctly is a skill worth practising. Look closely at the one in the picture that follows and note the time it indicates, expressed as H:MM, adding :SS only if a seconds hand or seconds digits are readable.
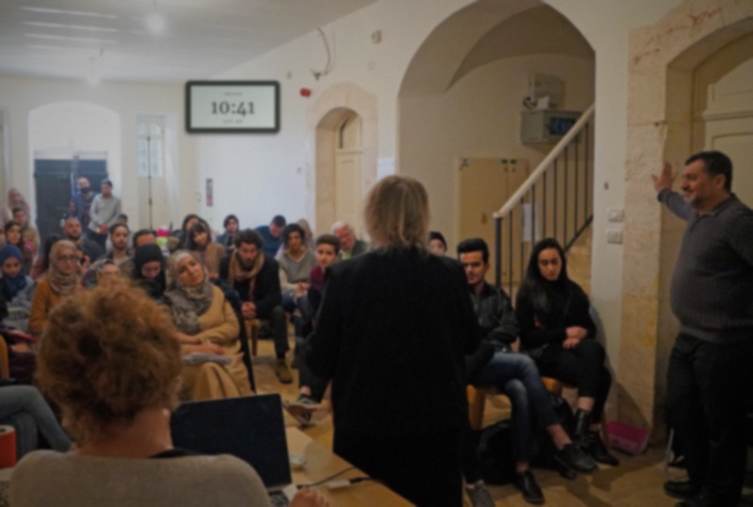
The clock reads 10:41
